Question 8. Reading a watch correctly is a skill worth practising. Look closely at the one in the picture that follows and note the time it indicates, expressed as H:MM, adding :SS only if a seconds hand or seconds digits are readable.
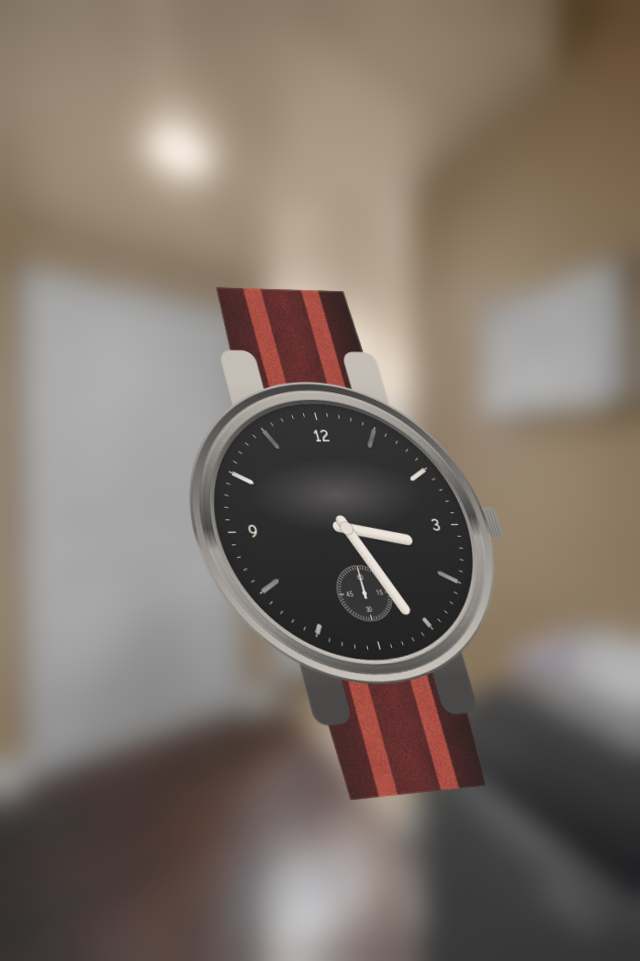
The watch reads 3:26
